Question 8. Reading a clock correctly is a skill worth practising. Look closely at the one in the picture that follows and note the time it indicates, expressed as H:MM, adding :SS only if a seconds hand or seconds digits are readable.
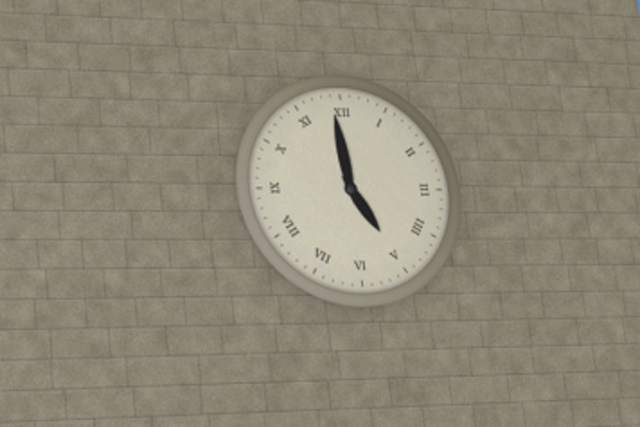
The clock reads 4:59
